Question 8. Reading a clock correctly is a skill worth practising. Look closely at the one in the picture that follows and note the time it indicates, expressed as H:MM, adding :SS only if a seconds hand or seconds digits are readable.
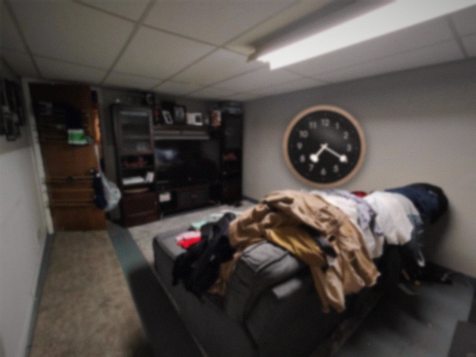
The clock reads 7:20
